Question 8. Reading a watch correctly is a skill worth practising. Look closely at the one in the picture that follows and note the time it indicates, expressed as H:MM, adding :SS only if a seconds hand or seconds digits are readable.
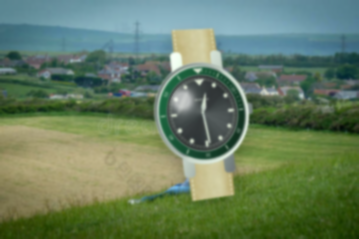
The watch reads 12:29
